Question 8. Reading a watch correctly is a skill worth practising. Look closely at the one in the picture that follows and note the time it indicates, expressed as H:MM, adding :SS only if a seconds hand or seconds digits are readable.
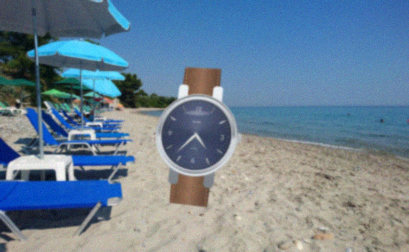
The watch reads 4:37
